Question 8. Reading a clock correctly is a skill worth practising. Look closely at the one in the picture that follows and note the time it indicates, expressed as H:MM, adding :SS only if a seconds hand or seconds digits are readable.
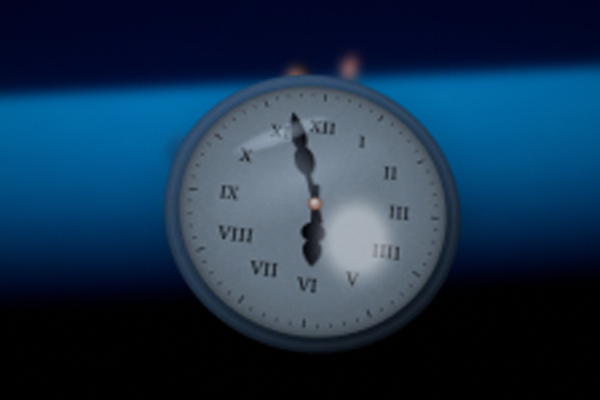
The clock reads 5:57
